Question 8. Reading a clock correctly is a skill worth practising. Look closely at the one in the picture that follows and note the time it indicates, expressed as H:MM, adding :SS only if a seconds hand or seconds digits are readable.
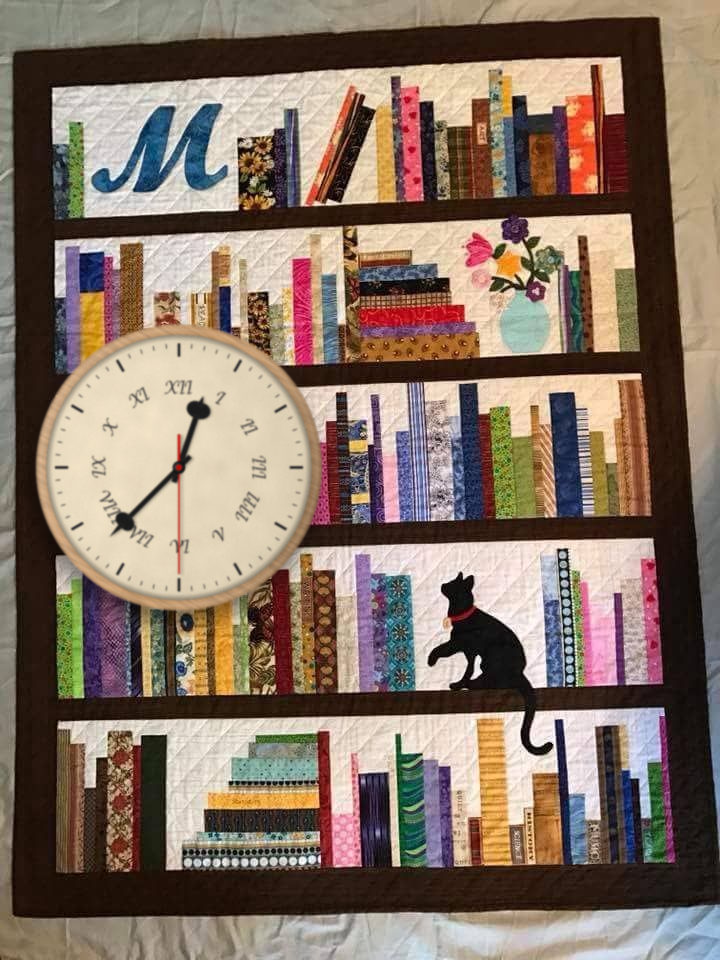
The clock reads 12:37:30
